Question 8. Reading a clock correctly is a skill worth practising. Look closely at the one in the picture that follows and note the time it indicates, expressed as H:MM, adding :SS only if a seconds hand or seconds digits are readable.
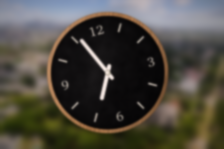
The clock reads 6:56
